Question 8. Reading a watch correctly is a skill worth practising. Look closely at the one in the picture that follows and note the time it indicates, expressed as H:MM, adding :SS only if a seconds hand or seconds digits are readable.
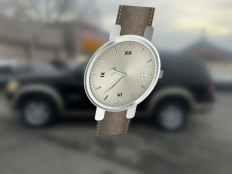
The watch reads 9:37
